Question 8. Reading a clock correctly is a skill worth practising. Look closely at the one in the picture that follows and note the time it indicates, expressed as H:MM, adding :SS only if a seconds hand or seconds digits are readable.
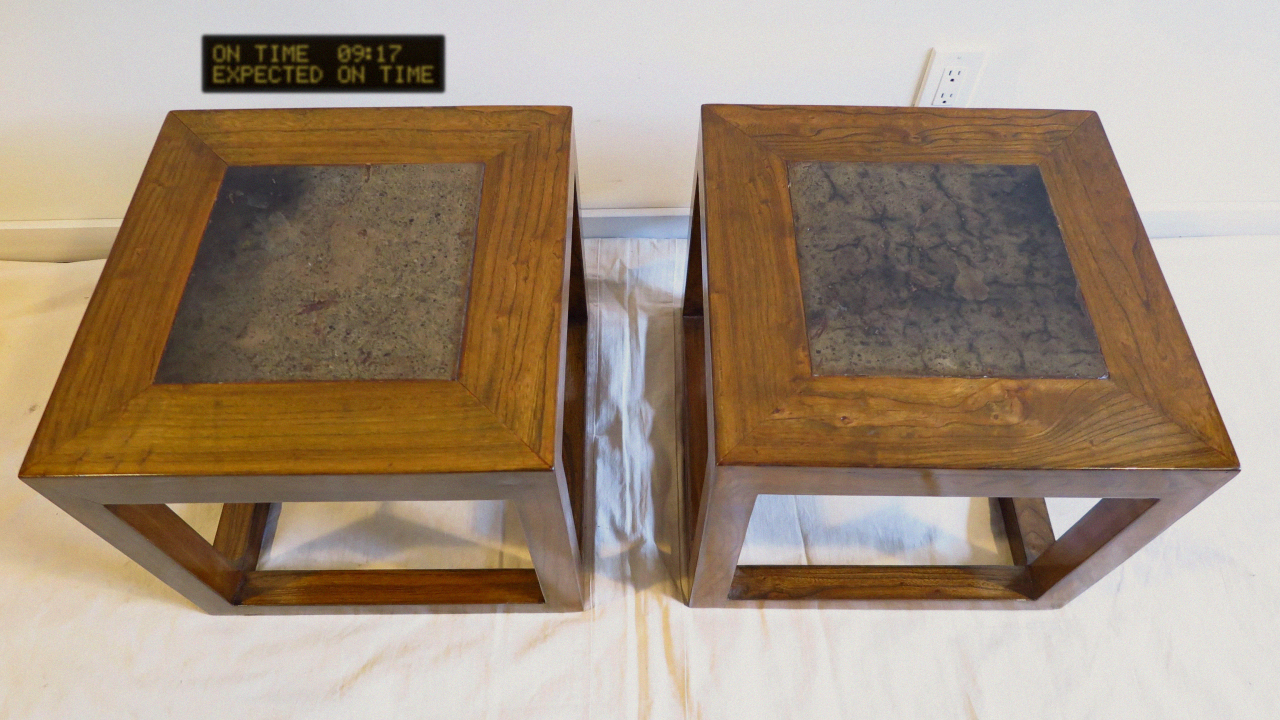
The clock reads 9:17
